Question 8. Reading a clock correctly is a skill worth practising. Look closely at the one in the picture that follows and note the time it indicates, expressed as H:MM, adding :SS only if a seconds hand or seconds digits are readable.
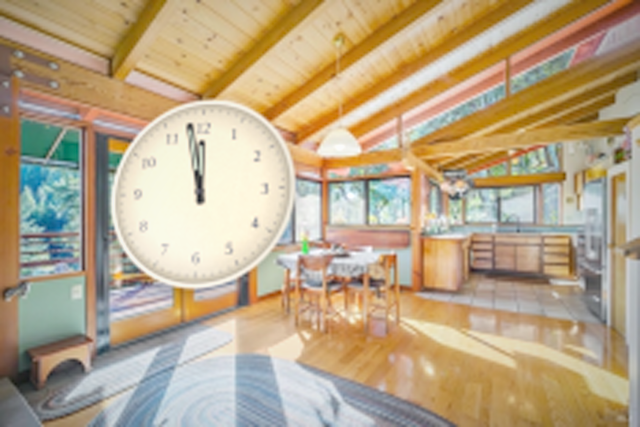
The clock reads 11:58
